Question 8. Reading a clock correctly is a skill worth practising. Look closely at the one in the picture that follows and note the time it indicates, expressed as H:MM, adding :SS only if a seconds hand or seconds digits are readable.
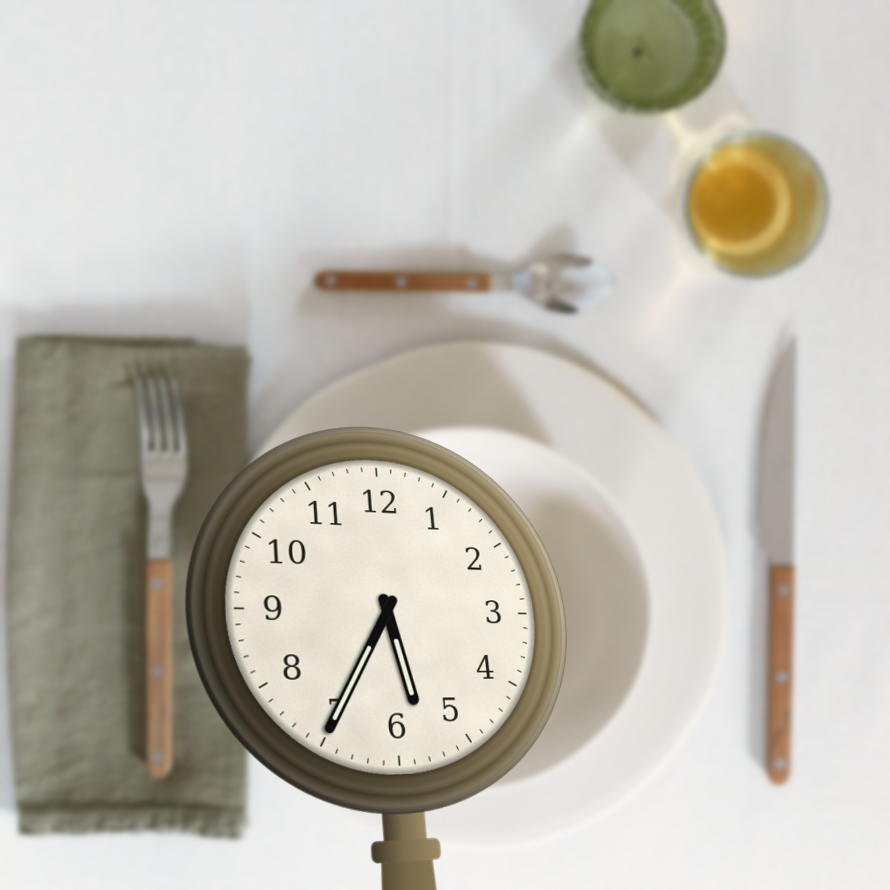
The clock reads 5:35
